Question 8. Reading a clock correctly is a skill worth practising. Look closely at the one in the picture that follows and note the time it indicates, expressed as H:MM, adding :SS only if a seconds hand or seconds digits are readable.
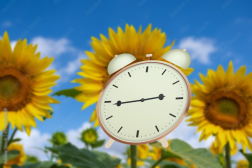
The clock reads 2:44
